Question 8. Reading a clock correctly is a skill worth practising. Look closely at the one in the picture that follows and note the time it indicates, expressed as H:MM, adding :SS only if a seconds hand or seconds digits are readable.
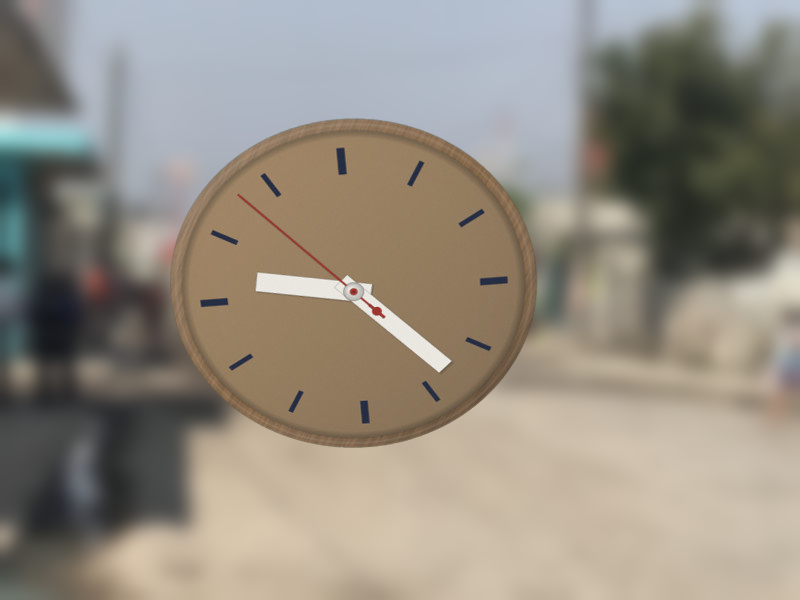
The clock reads 9:22:53
